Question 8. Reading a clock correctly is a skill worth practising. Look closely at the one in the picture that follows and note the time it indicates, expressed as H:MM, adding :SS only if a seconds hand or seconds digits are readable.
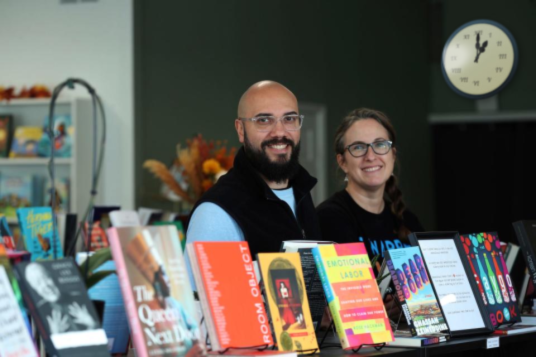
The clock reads 1:00
